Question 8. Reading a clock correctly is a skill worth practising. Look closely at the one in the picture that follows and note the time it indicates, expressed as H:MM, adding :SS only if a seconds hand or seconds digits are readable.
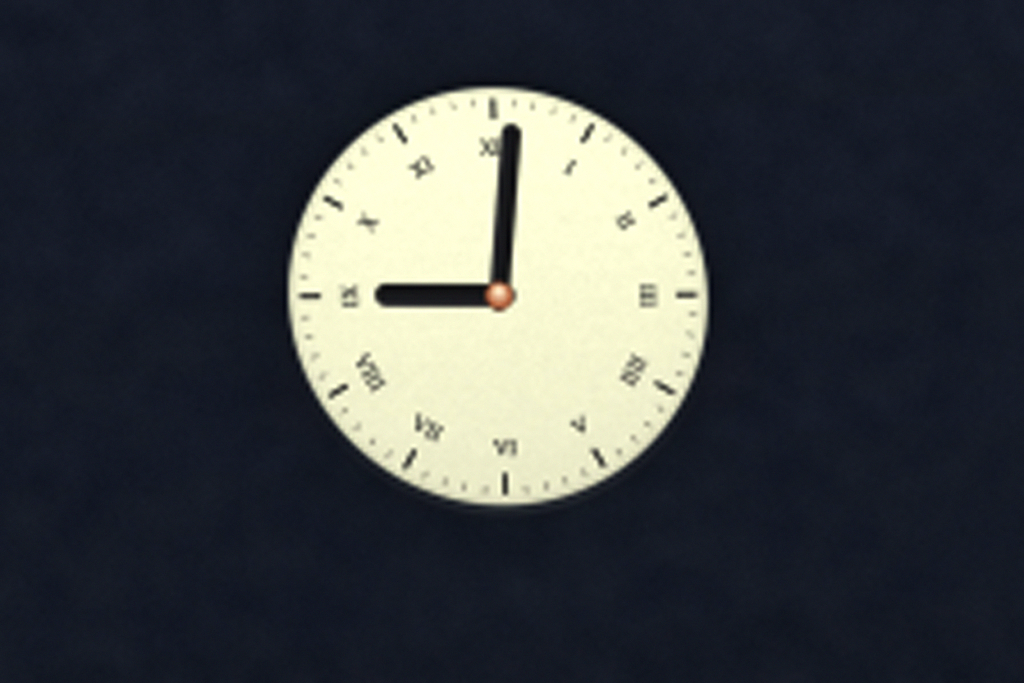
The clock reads 9:01
